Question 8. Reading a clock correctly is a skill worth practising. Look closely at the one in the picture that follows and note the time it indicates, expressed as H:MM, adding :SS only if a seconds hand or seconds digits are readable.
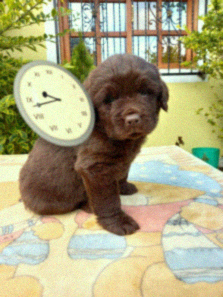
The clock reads 9:43
